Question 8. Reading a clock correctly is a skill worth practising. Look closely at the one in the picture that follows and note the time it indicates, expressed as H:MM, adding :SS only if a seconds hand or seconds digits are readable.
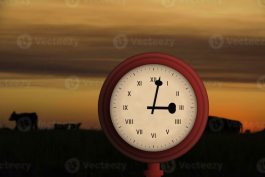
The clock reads 3:02
